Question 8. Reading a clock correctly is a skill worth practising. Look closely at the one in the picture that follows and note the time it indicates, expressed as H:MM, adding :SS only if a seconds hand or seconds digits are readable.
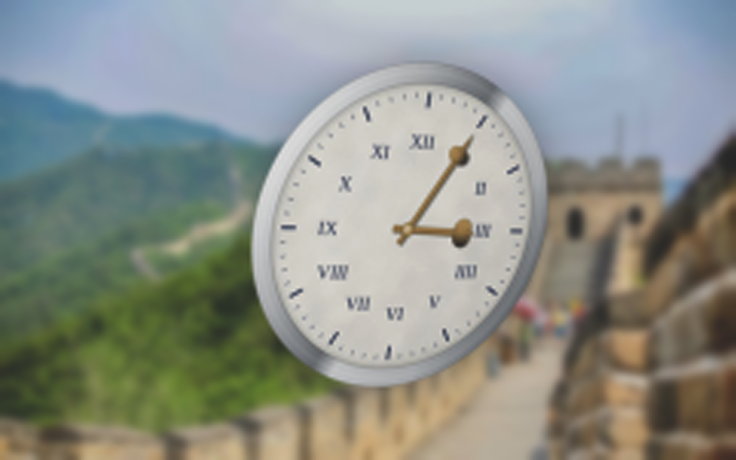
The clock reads 3:05
